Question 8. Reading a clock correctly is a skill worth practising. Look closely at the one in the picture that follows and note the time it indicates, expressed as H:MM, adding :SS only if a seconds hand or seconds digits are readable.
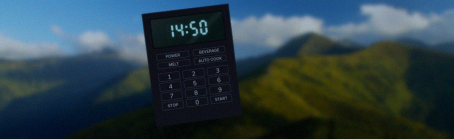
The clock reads 14:50
